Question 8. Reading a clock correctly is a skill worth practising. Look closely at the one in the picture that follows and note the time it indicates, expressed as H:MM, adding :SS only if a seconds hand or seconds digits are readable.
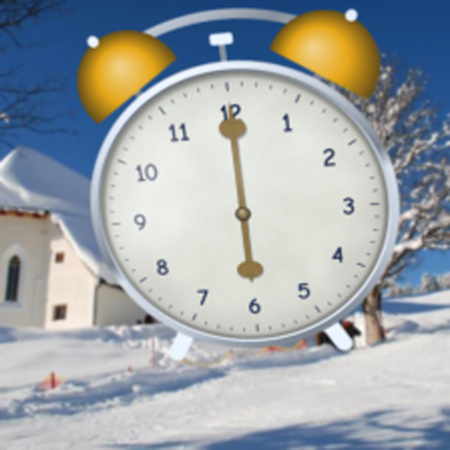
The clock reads 6:00
